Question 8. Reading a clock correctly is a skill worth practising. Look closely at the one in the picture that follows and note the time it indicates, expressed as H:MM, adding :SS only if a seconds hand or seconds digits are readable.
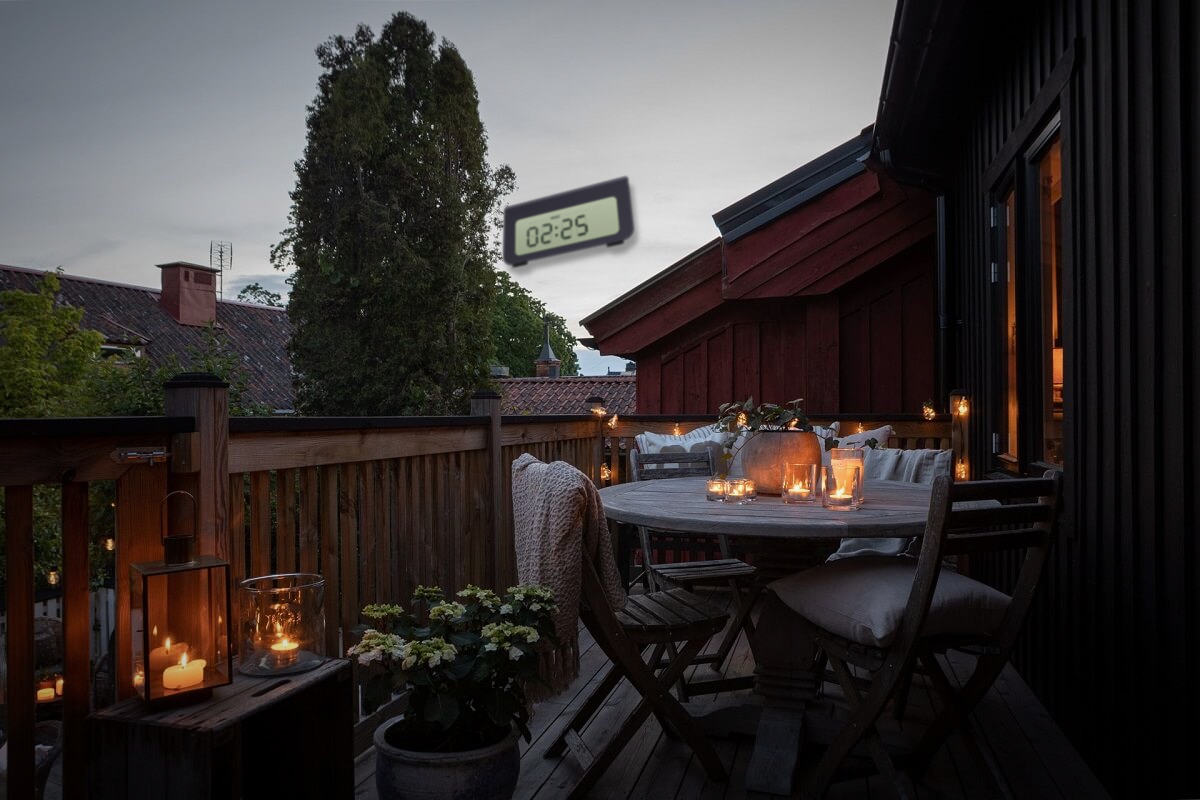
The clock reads 2:25
